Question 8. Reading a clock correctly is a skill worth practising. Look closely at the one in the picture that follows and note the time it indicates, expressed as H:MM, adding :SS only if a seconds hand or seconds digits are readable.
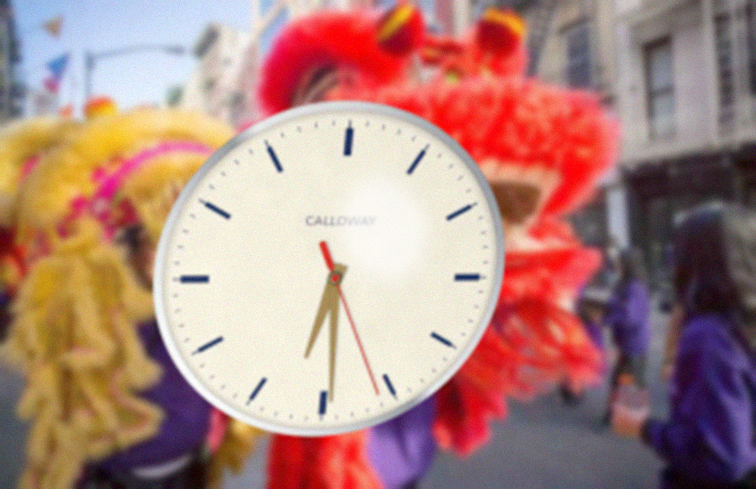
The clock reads 6:29:26
